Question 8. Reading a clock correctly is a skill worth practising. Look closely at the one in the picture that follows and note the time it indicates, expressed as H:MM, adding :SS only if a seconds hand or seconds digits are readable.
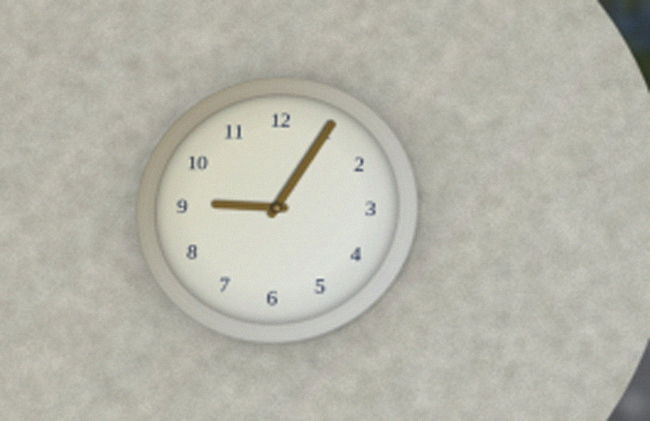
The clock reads 9:05
